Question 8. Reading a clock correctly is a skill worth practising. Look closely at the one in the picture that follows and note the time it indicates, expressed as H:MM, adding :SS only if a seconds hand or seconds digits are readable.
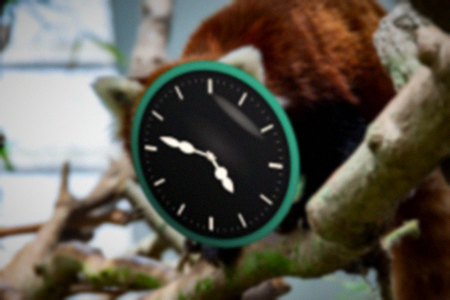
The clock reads 4:47
